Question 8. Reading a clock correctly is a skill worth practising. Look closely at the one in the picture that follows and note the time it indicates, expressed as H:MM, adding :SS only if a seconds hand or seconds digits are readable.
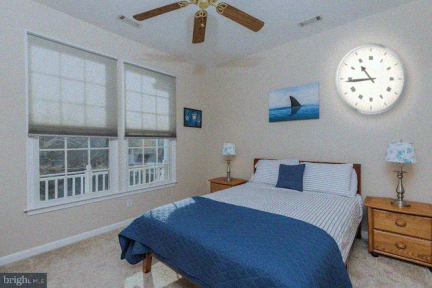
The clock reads 10:44
